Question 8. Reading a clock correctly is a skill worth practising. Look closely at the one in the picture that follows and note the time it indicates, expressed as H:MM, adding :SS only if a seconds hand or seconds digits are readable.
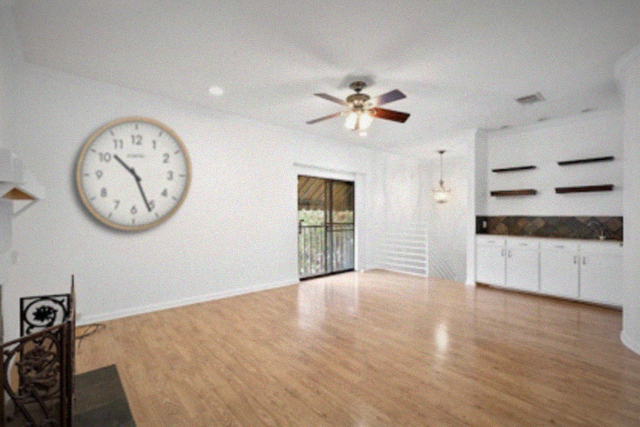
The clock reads 10:26
